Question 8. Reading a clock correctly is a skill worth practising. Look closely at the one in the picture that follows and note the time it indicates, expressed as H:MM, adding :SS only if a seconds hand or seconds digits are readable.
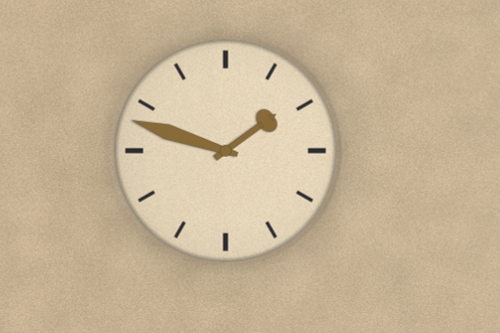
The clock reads 1:48
